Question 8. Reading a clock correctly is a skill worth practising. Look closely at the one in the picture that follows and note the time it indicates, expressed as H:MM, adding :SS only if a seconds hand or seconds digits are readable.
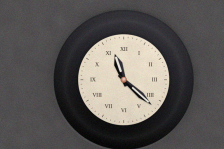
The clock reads 11:22
